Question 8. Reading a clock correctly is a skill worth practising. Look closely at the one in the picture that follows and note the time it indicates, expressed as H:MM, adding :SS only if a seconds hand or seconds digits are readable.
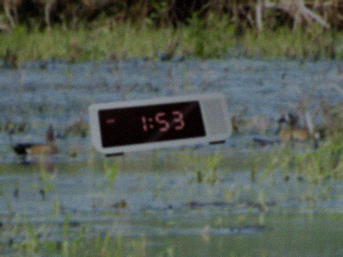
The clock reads 1:53
